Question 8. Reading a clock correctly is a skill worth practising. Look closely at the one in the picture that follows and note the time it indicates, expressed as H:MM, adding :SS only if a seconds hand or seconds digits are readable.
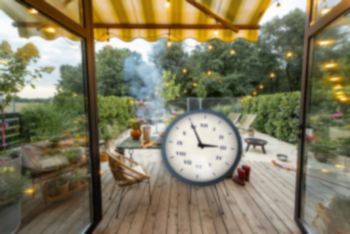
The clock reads 2:55
